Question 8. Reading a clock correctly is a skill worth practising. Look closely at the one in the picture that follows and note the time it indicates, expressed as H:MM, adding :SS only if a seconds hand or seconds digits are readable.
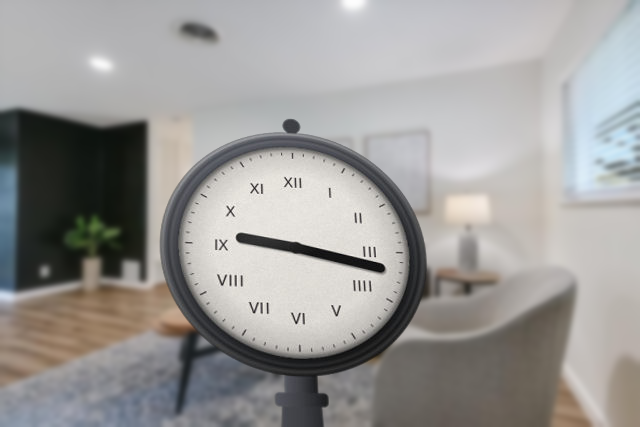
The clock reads 9:17
